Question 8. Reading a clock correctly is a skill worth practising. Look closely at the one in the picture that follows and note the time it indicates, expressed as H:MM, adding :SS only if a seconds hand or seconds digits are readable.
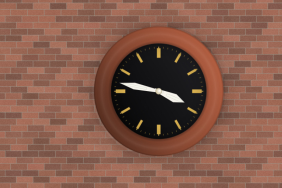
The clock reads 3:47
